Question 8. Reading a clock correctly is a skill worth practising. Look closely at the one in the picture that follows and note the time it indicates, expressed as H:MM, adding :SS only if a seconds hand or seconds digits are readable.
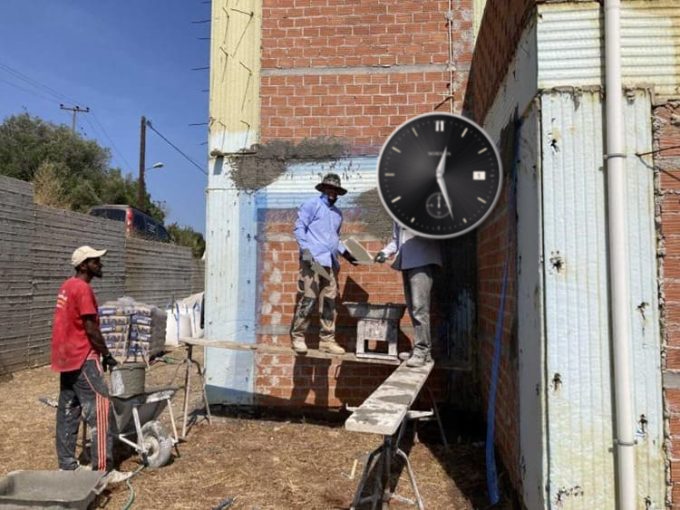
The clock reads 12:27
